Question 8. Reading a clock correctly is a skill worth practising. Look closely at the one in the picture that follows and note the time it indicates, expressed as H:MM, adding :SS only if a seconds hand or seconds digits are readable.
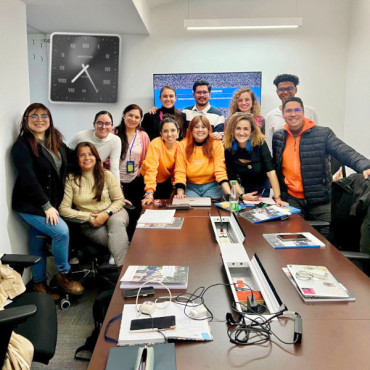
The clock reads 7:25
